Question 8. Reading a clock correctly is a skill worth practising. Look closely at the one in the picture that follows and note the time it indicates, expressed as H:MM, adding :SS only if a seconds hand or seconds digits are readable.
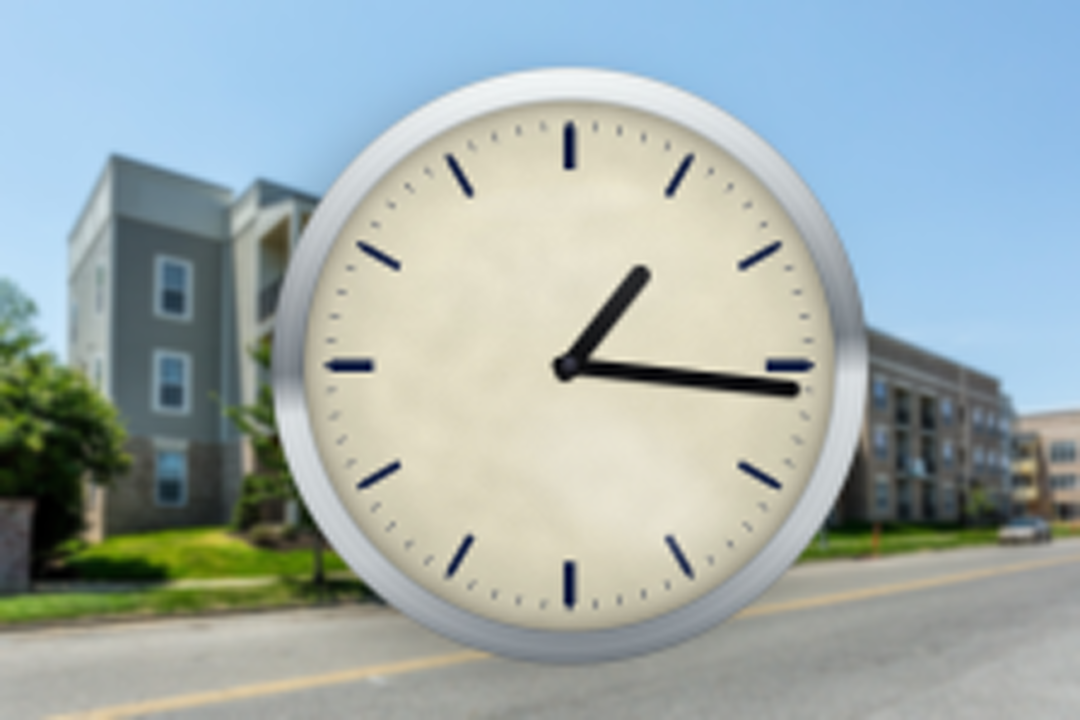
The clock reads 1:16
